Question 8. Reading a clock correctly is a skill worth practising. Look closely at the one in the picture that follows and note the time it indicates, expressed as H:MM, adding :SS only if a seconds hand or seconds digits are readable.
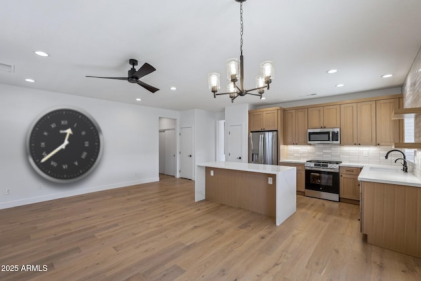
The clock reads 12:39
